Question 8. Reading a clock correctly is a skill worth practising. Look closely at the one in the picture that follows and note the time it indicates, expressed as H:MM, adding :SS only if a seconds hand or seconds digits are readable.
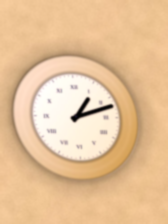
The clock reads 1:12
